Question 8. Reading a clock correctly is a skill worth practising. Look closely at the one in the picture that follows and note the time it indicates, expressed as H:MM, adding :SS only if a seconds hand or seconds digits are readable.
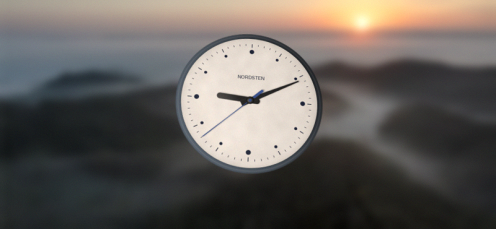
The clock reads 9:10:38
